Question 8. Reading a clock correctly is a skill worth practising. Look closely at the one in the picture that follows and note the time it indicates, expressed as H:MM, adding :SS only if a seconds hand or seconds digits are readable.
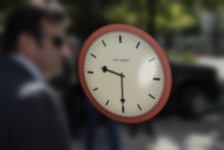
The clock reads 9:30
